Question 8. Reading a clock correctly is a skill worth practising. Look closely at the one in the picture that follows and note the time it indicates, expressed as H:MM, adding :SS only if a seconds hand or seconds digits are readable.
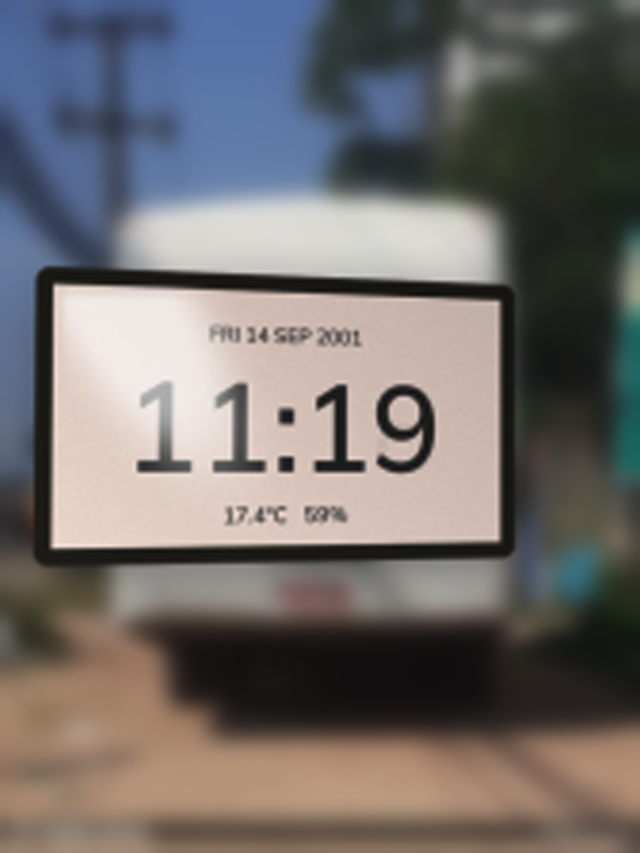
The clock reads 11:19
